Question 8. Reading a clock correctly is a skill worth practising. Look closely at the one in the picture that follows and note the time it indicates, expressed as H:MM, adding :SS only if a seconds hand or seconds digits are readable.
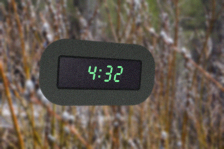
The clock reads 4:32
